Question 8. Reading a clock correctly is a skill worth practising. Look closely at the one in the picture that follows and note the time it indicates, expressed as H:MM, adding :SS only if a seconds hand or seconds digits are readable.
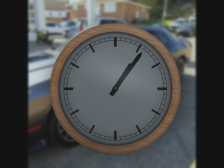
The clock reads 1:06
